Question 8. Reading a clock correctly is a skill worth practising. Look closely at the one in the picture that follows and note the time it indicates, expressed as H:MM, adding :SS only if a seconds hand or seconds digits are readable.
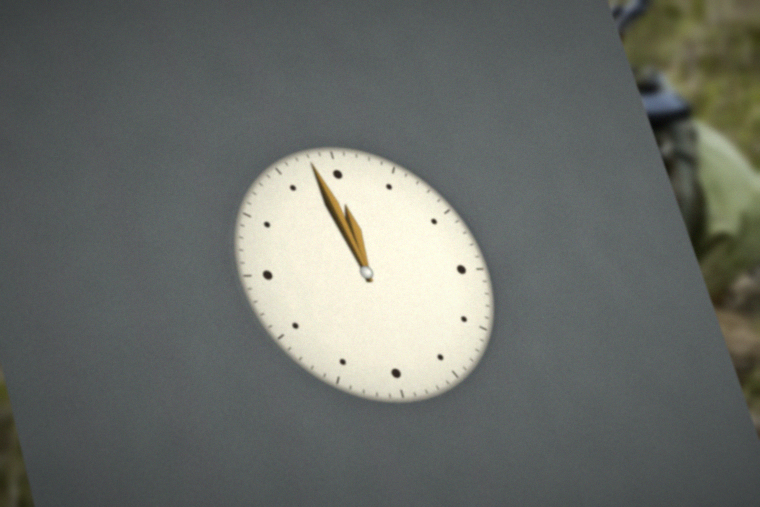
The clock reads 11:58
